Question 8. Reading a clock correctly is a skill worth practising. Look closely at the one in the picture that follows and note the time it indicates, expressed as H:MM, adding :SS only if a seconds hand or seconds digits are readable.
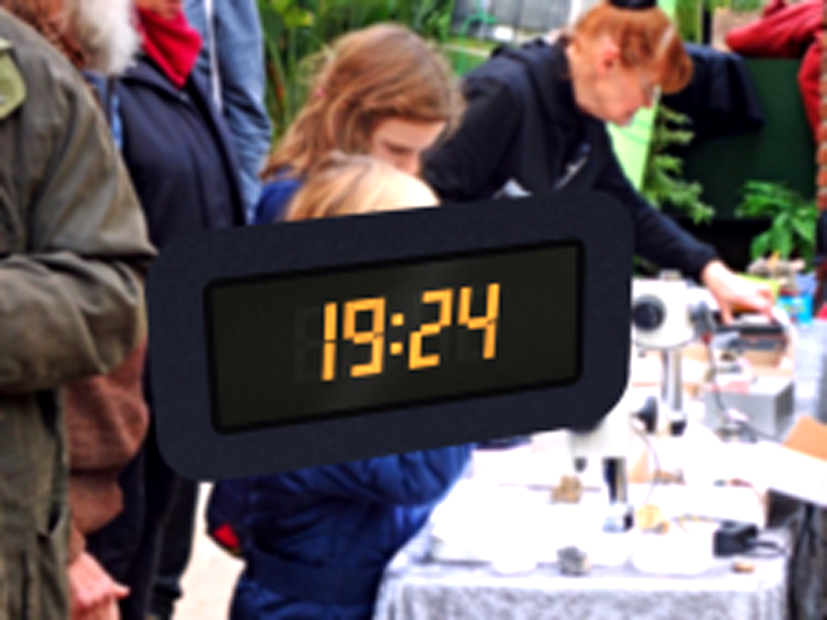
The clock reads 19:24
